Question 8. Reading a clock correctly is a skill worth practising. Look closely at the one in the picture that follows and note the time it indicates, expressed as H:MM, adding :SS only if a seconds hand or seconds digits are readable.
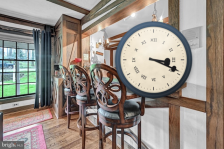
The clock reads 3:19
